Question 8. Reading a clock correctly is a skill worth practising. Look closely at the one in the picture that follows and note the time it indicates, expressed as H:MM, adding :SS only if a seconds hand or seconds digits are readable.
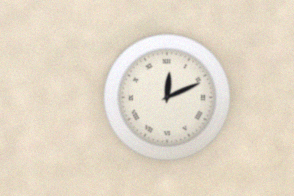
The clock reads 12:11
